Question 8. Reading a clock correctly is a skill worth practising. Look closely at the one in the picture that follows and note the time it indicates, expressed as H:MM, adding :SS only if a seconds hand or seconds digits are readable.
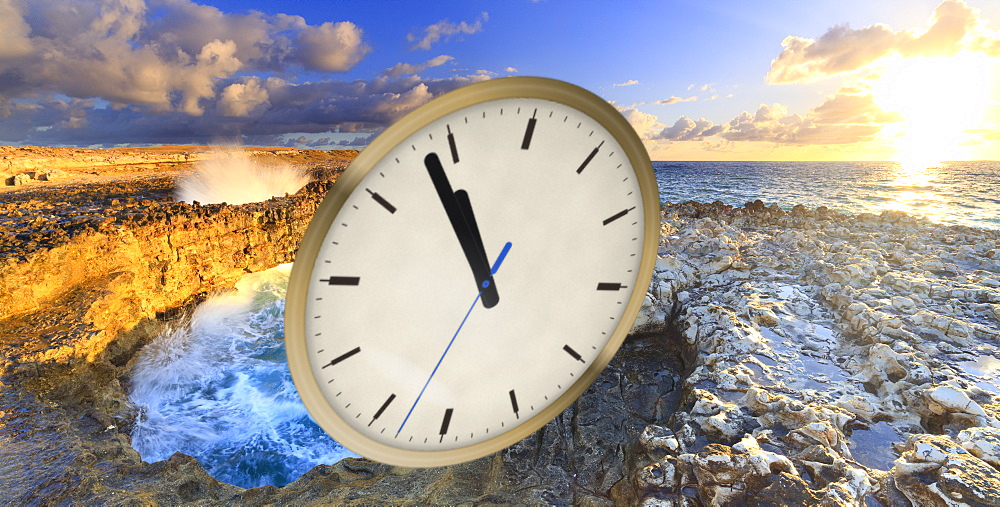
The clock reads 10:53:33
